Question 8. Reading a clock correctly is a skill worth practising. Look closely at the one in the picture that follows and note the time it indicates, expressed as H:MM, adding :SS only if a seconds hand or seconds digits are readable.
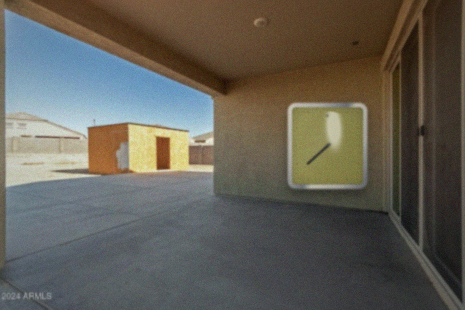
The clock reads 7:38
